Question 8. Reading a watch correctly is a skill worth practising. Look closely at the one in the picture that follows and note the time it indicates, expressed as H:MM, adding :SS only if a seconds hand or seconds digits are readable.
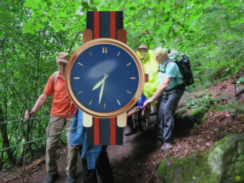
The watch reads 7:32
